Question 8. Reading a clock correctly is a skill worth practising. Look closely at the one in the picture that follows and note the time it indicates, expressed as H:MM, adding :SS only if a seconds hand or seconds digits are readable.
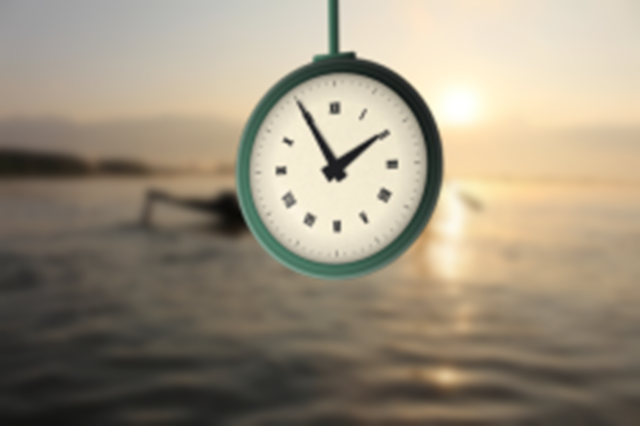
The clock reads 1:55
